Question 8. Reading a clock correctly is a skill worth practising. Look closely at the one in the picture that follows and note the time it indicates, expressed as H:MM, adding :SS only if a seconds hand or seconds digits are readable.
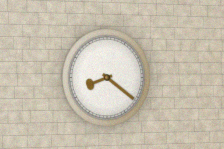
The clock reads 8:21
